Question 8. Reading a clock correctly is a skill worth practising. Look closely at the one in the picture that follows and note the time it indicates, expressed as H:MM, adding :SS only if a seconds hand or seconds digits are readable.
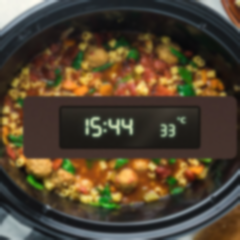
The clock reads 15:44
